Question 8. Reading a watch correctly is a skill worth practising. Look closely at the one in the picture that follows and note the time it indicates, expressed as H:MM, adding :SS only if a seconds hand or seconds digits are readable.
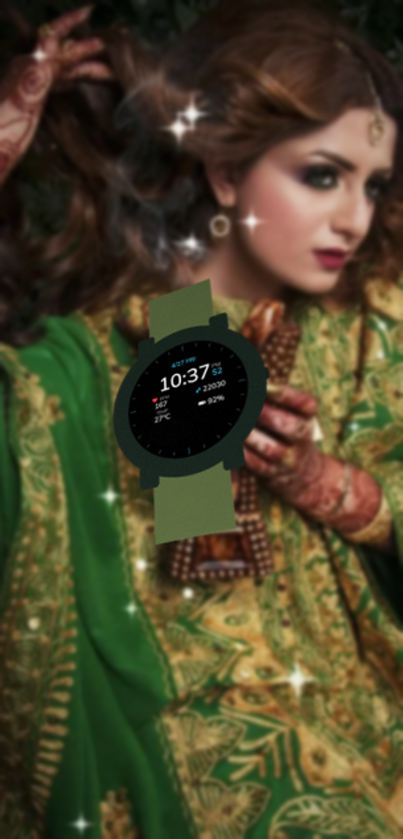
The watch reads 10:37
